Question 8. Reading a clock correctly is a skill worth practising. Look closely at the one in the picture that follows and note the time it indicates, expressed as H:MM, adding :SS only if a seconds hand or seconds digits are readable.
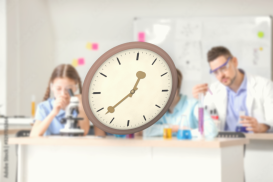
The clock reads 12:38
